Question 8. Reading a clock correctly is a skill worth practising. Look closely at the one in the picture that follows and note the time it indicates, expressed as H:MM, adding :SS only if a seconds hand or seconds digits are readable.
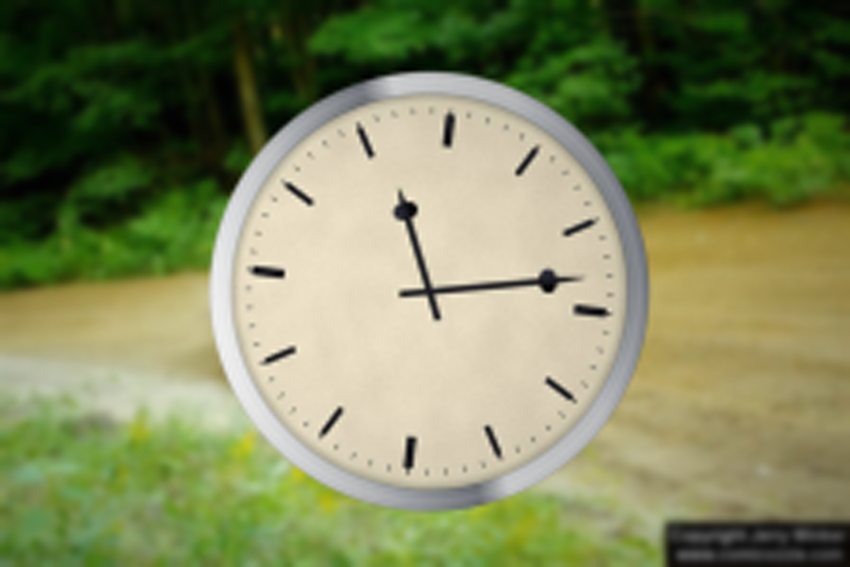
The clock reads 11:13
